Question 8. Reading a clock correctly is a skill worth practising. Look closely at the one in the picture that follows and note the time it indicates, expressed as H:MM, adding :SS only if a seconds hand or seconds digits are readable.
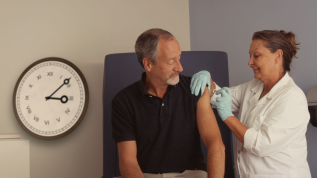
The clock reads 3:08
